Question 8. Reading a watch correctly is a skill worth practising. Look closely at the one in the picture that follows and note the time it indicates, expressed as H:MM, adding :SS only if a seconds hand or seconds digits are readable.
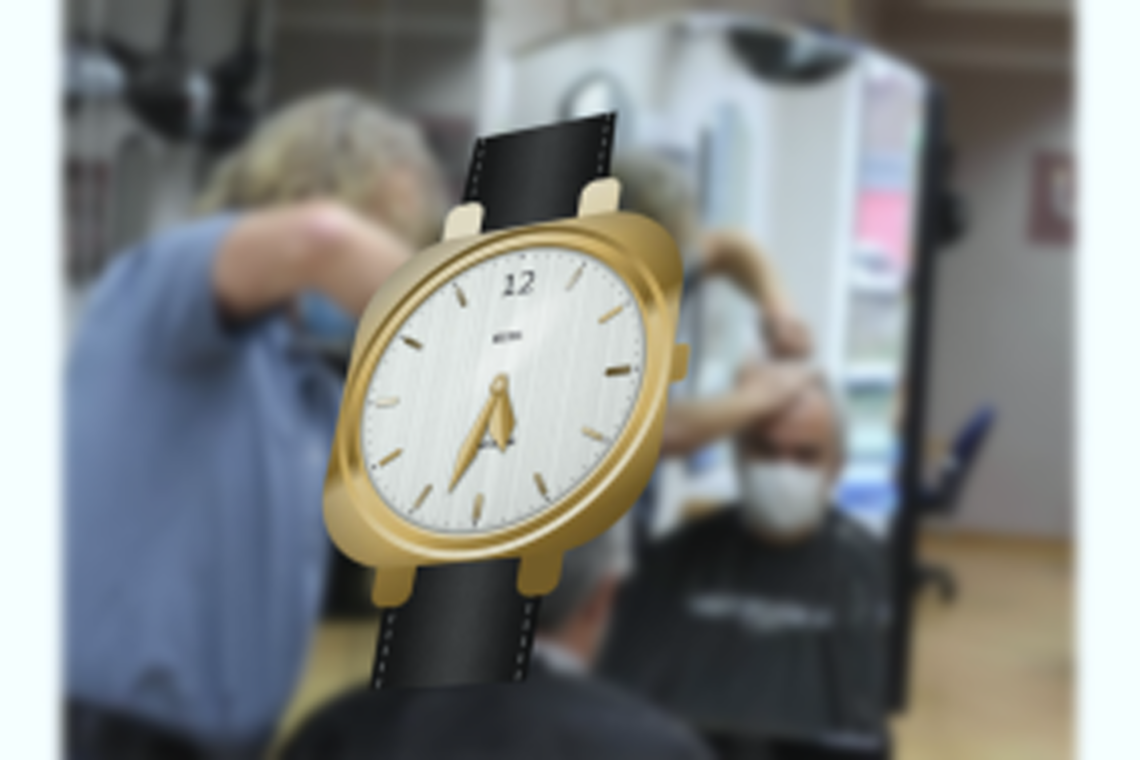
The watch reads 5:33
